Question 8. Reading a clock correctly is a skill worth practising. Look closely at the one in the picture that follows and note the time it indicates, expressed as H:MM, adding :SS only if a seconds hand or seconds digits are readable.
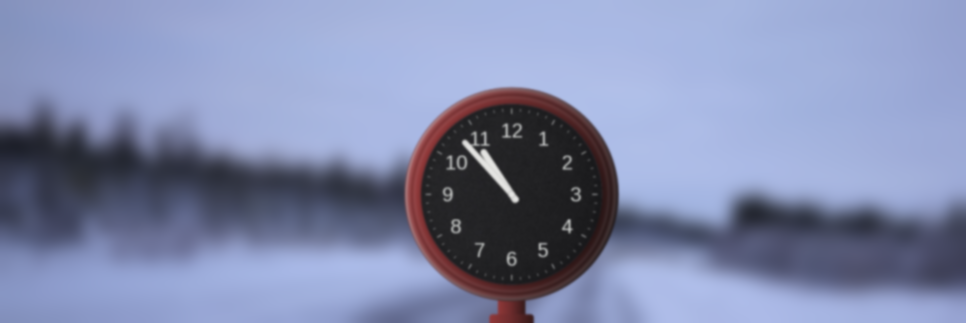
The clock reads 10:53
